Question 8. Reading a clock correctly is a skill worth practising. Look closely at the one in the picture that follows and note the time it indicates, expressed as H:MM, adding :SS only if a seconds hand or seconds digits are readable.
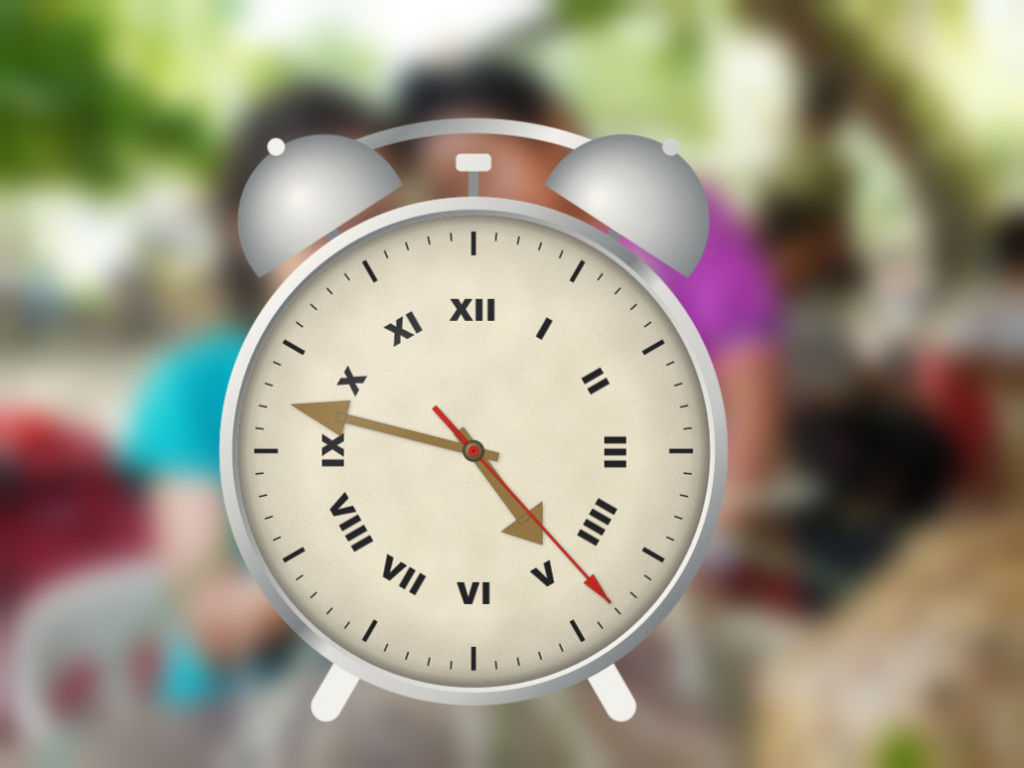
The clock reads 4:47:23
